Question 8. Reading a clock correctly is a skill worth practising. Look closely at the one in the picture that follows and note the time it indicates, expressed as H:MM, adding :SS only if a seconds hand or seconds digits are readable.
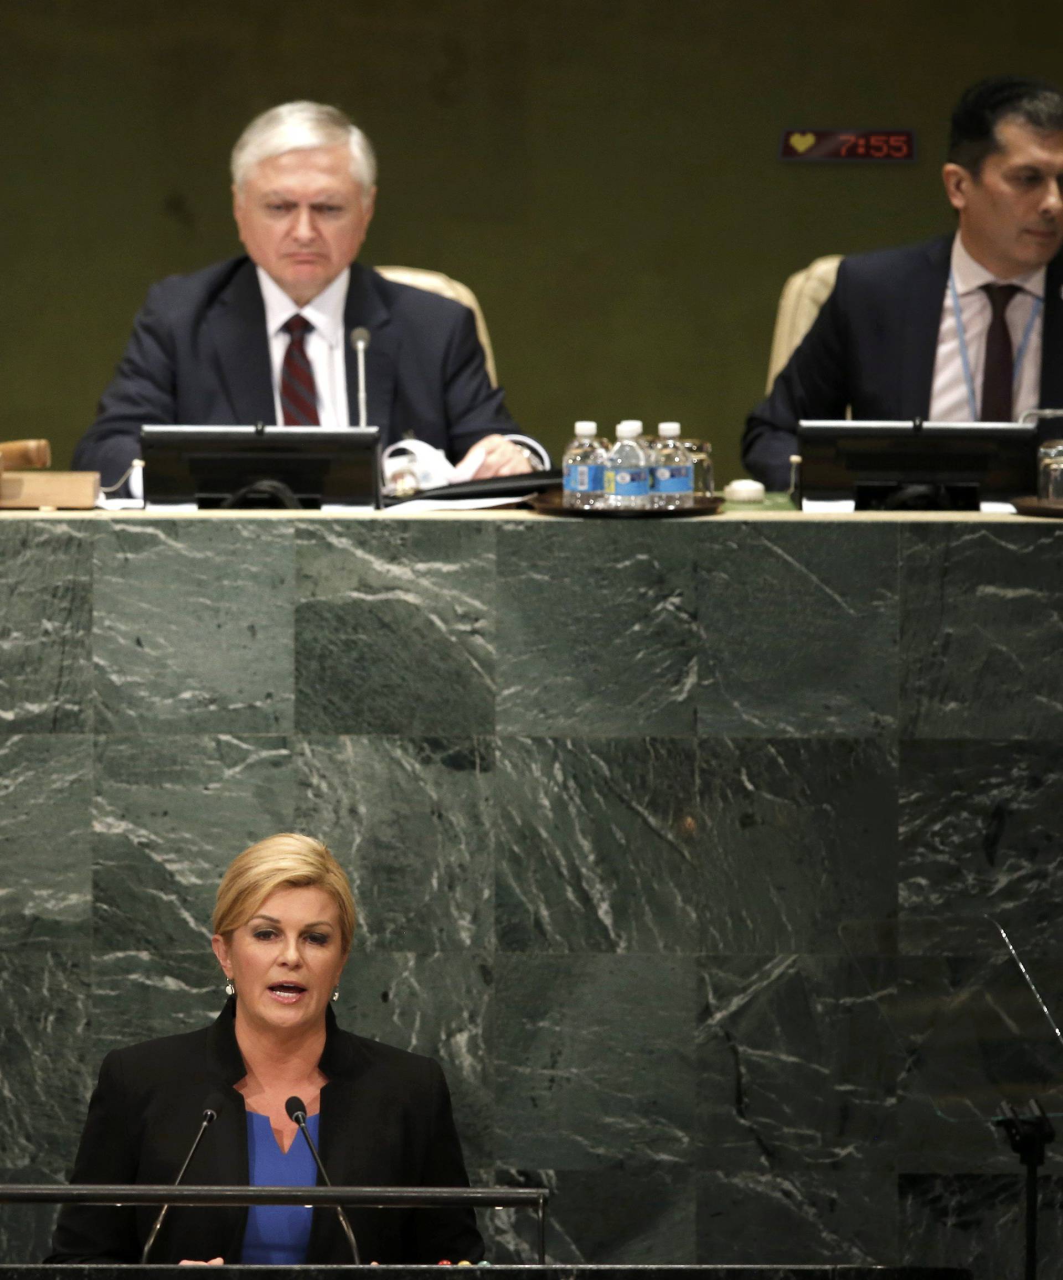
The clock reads 7:55
